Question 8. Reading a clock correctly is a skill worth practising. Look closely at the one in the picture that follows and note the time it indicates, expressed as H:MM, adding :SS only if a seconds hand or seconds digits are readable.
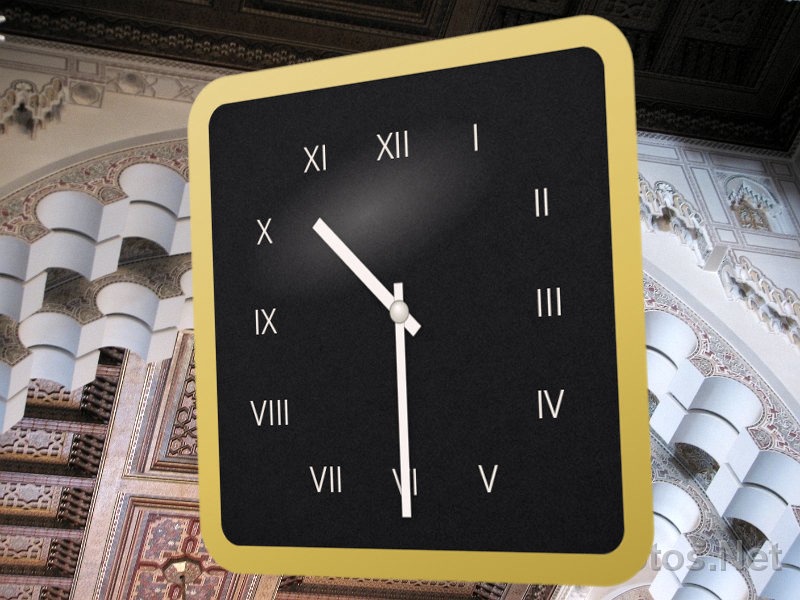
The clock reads 10:30
